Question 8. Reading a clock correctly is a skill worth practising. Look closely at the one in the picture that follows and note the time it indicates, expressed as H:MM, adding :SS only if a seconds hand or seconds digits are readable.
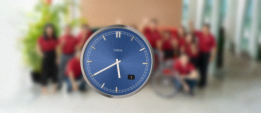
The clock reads 5:40
